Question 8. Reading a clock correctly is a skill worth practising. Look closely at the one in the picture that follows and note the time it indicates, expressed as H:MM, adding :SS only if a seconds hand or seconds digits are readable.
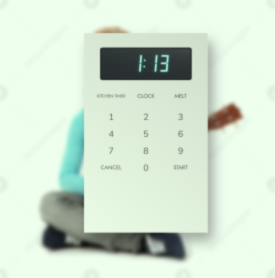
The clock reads 1:13
